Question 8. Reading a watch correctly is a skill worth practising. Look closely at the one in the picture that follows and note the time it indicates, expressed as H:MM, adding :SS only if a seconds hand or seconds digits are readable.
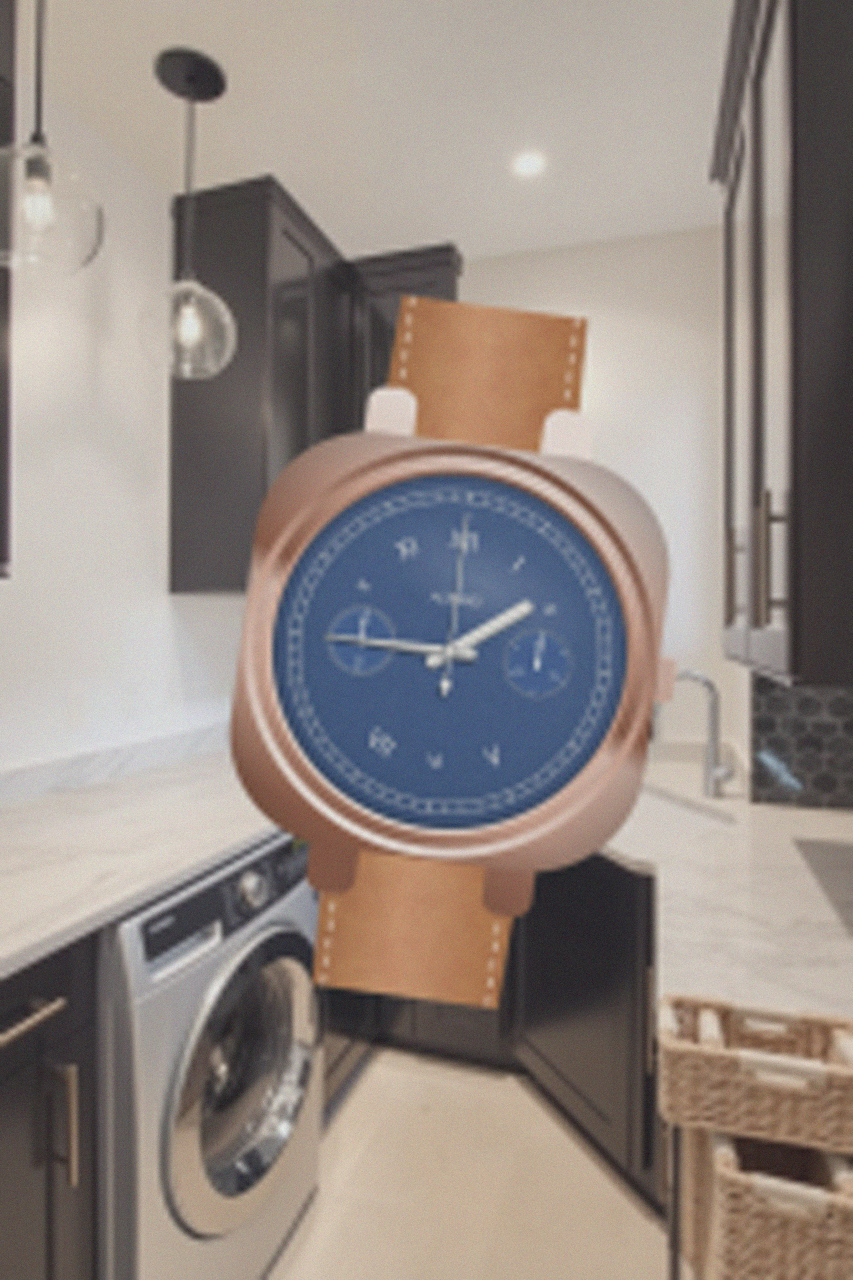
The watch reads 1:45
